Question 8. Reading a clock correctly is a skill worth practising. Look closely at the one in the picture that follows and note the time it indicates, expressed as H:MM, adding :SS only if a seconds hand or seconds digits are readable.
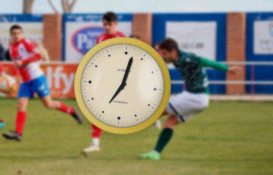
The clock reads 7:02
